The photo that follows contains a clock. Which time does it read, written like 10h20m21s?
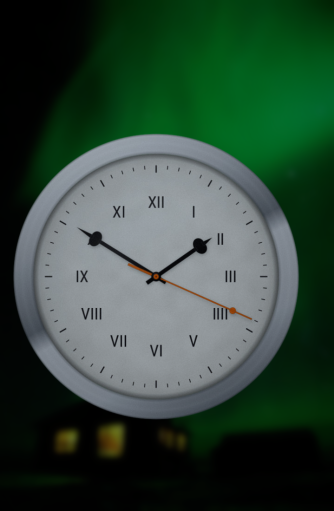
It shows 1h50m19s
